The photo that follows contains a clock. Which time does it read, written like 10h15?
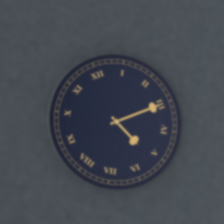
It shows 5h15
